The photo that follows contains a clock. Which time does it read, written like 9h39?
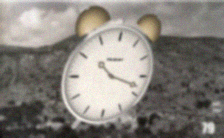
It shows 10h18
